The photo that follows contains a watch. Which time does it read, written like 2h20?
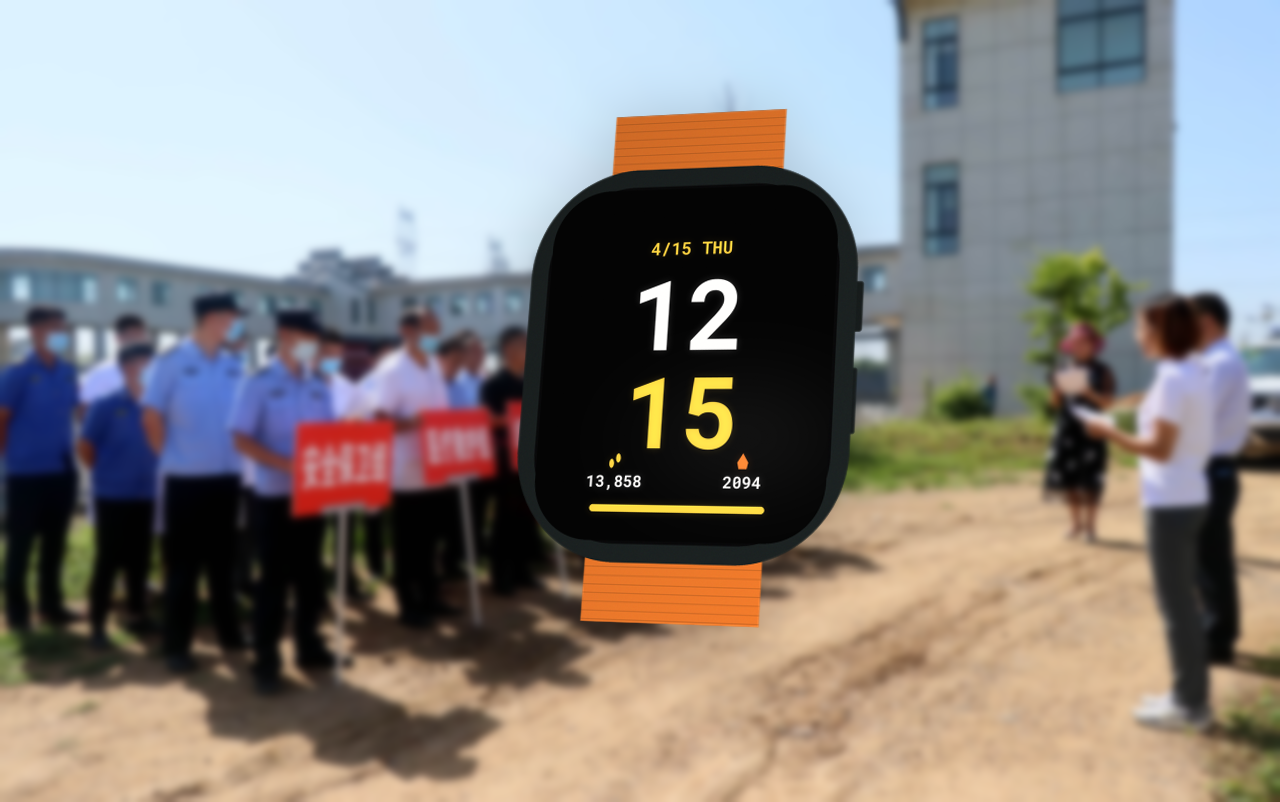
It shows 12h15
